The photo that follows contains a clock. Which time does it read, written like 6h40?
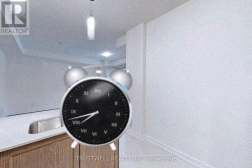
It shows 7h42
